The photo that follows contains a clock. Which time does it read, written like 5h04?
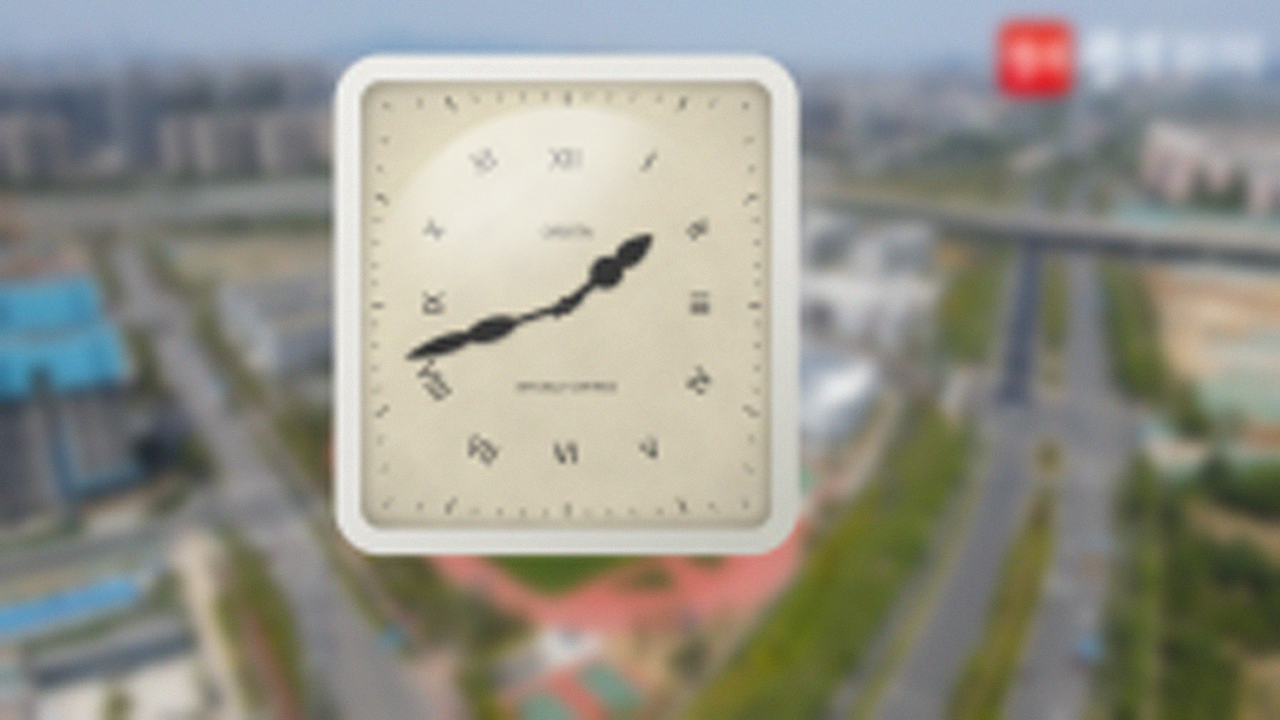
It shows 1h42
